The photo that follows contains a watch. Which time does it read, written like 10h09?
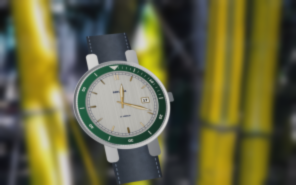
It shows 12h19
